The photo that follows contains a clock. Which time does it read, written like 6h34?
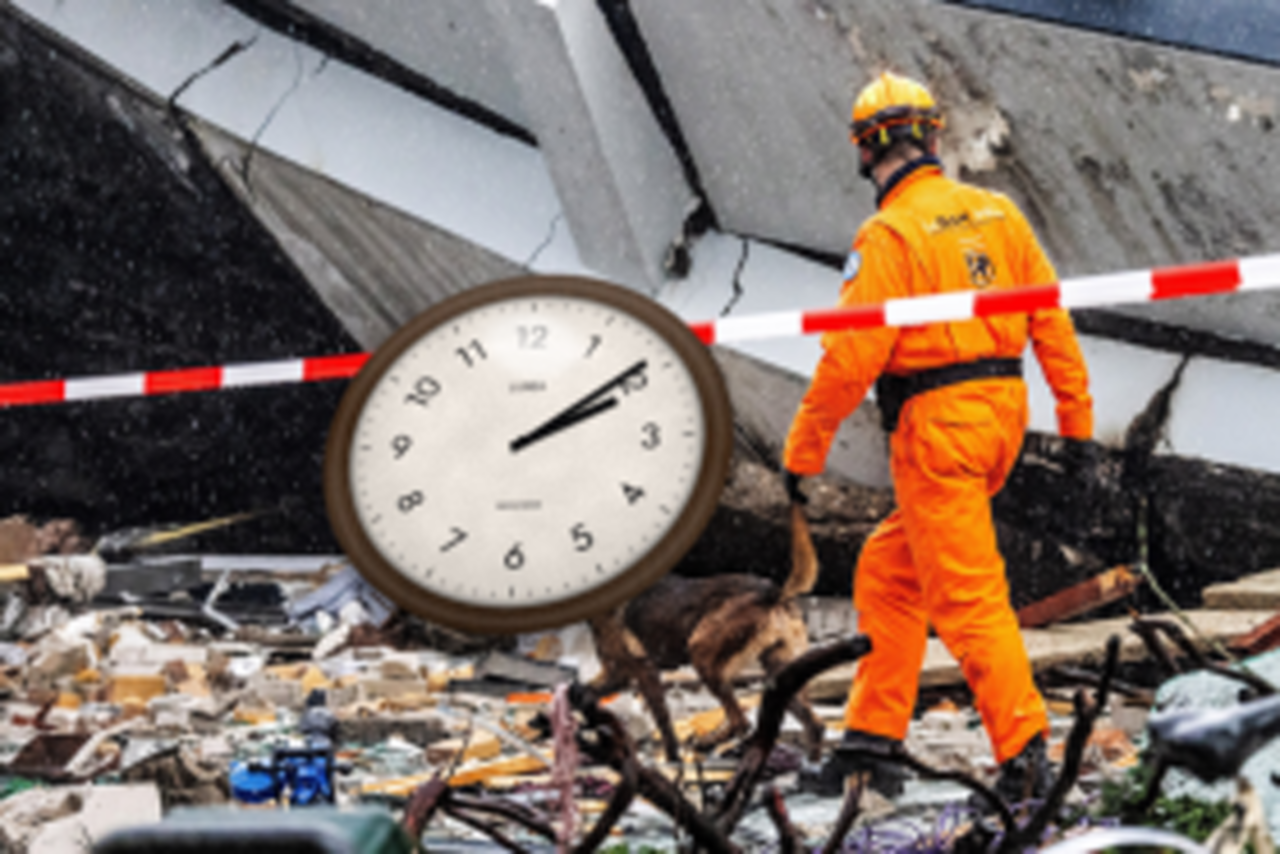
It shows 2h09
